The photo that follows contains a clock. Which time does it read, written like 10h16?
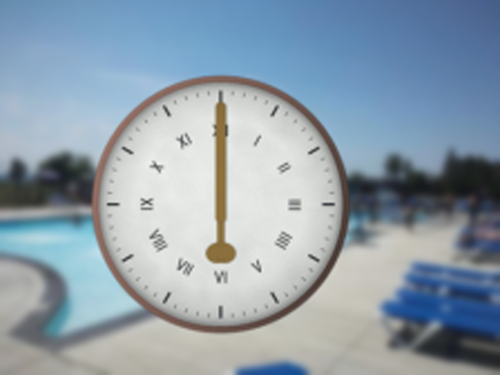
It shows 6h00
